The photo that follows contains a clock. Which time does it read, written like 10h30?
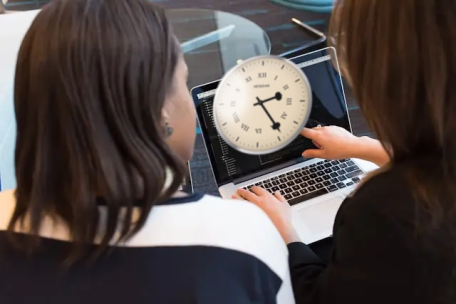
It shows 2h24
